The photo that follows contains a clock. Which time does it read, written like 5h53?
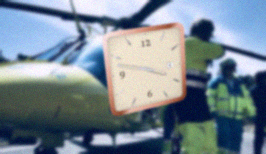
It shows 3h48
